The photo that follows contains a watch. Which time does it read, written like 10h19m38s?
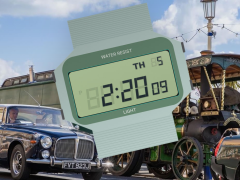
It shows 2h20m09s
